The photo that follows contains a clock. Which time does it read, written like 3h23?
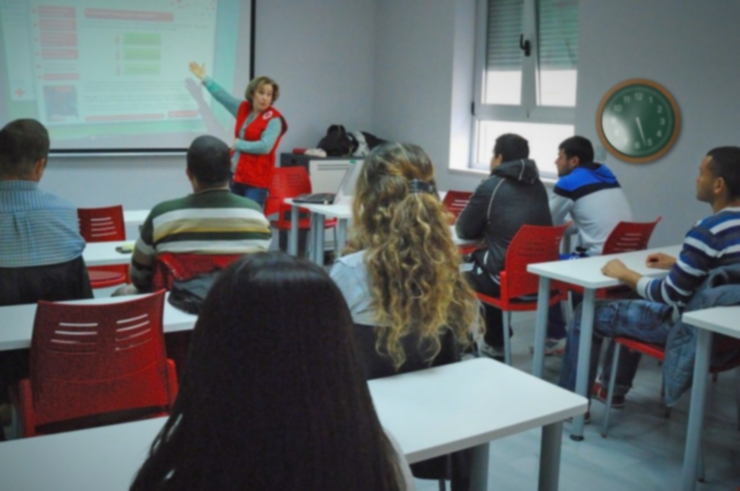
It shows 5h27
